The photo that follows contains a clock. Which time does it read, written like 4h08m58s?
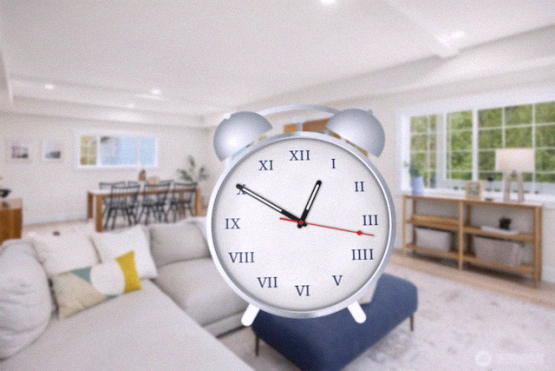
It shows 12h50m17s
